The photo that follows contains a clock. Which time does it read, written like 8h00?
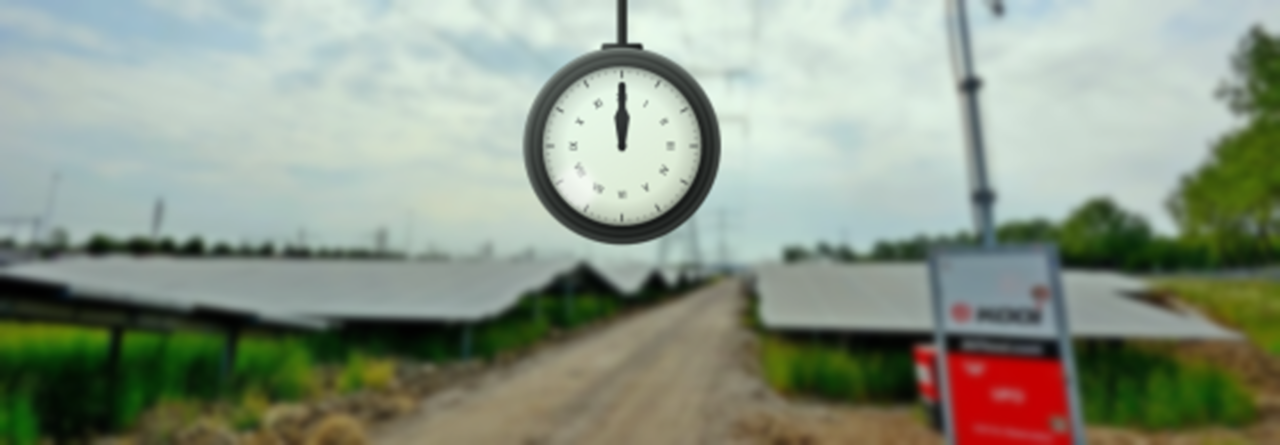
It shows 12h00
